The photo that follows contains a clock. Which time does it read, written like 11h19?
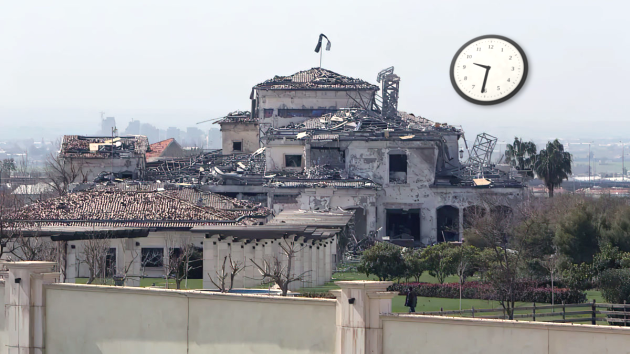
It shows 9h31
